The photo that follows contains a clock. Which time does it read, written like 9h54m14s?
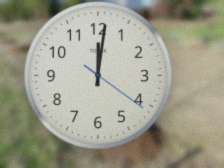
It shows 12h01m21s
